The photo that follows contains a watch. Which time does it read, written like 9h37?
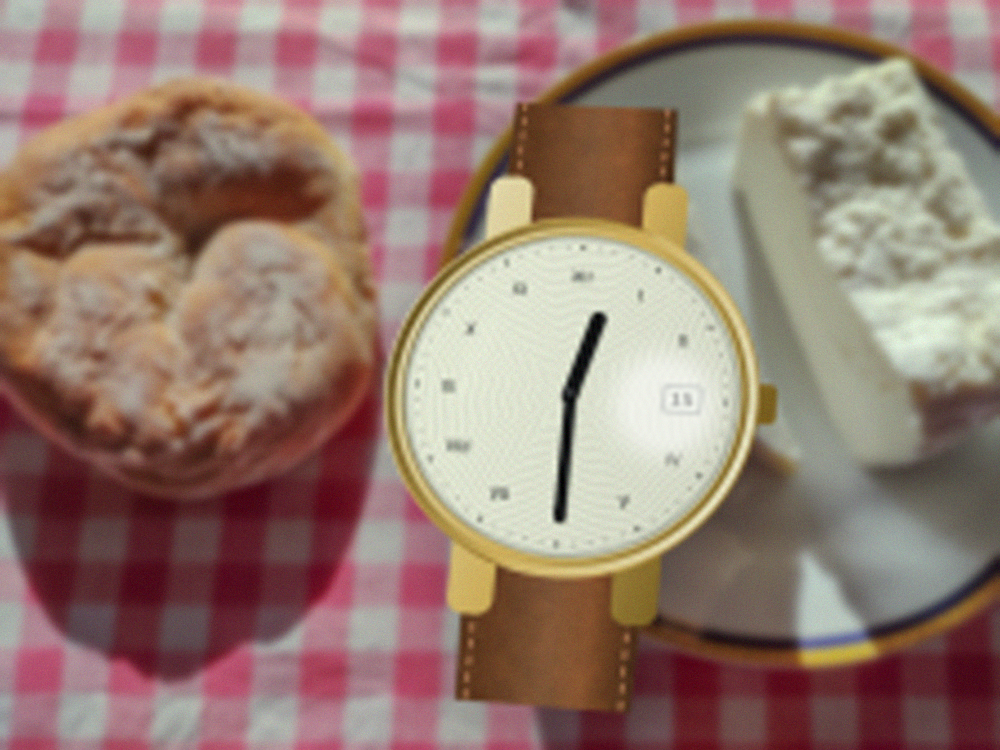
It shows 12h30
